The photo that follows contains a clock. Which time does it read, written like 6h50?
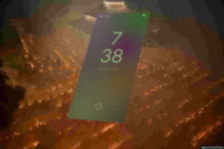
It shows 7h38
